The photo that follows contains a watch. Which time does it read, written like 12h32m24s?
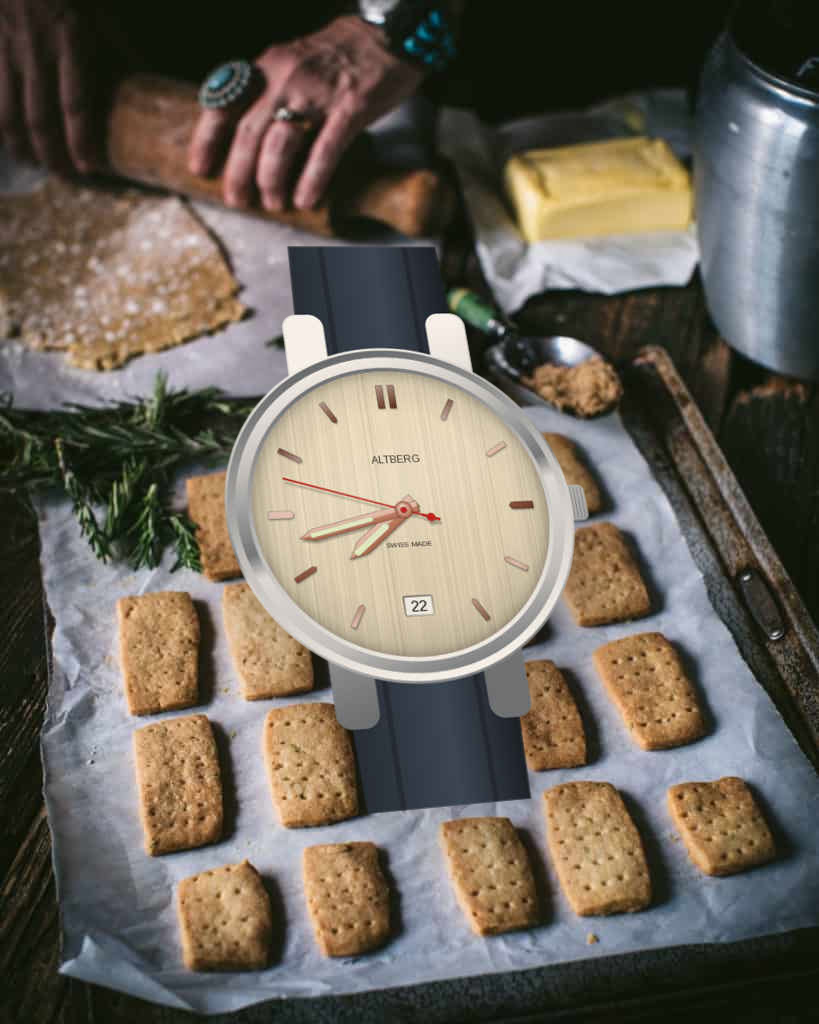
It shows 7h42m48s
